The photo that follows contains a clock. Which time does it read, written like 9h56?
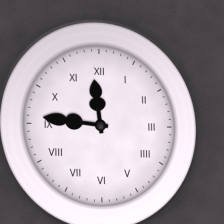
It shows 11h46
